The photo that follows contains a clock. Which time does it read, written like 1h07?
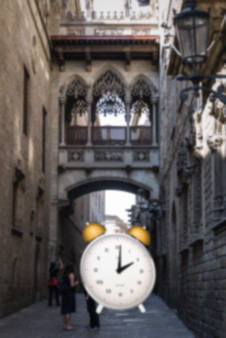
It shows 2h01
